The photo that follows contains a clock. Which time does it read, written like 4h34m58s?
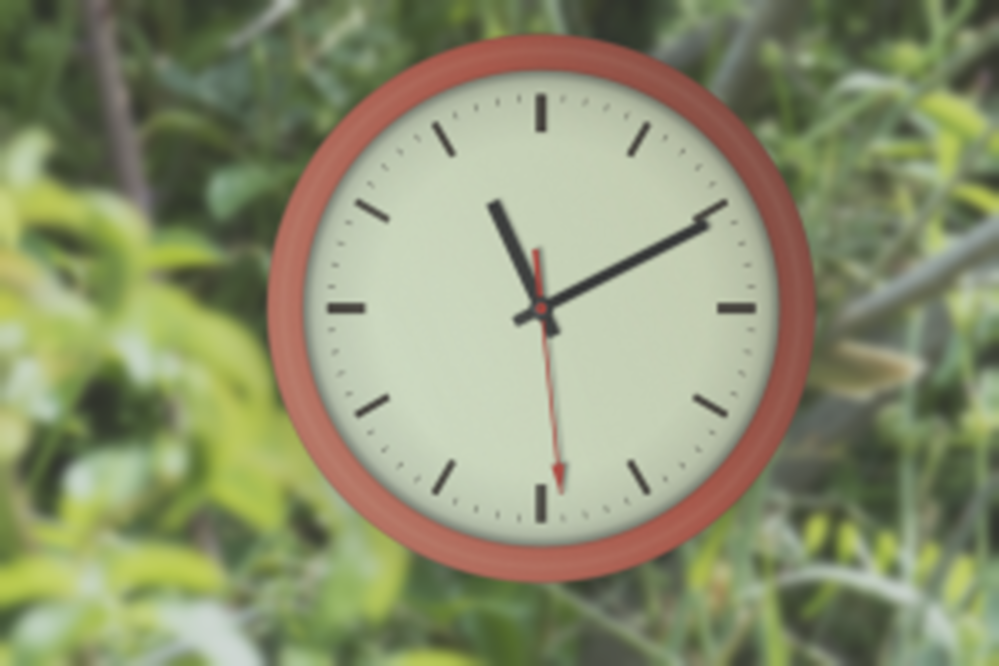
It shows 11h10m29s
